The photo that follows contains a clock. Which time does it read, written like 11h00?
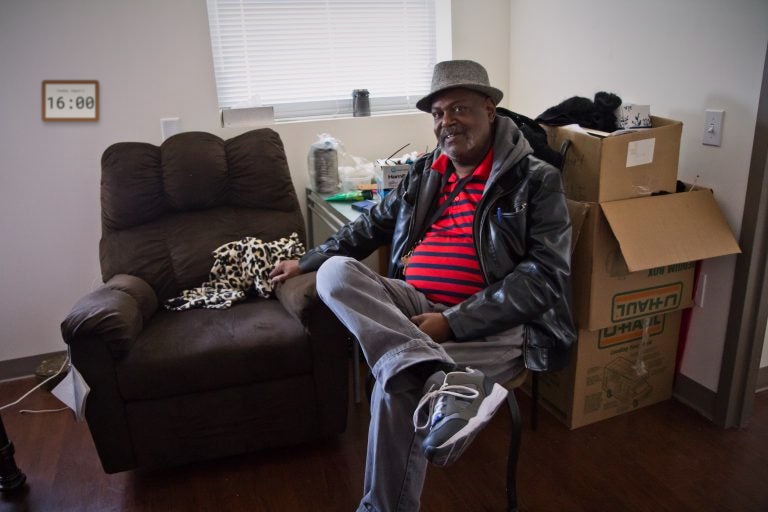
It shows 16h00
